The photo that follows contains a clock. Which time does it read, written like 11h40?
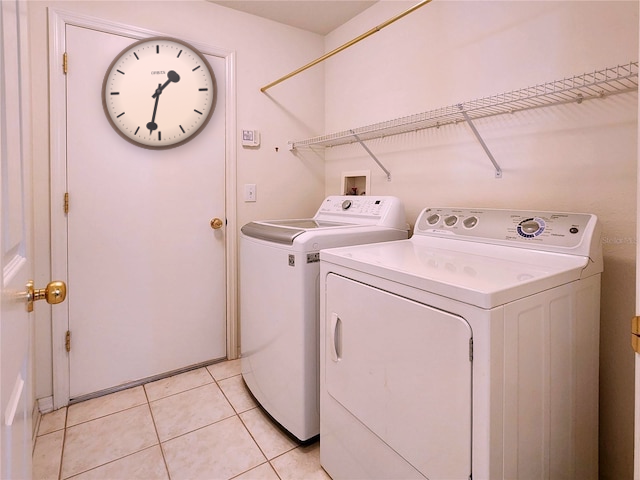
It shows 1h32
